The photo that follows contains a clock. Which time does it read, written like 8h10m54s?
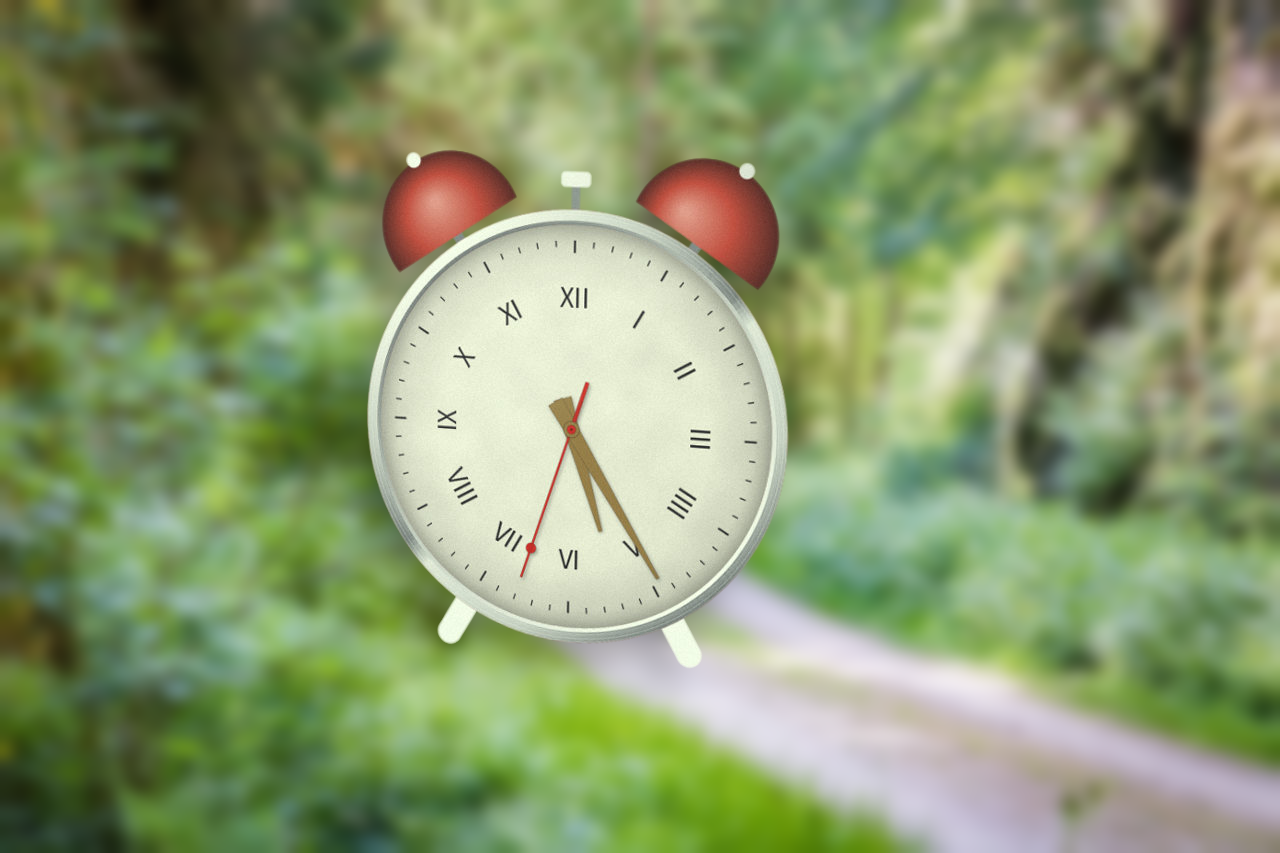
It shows 5h24m33s
